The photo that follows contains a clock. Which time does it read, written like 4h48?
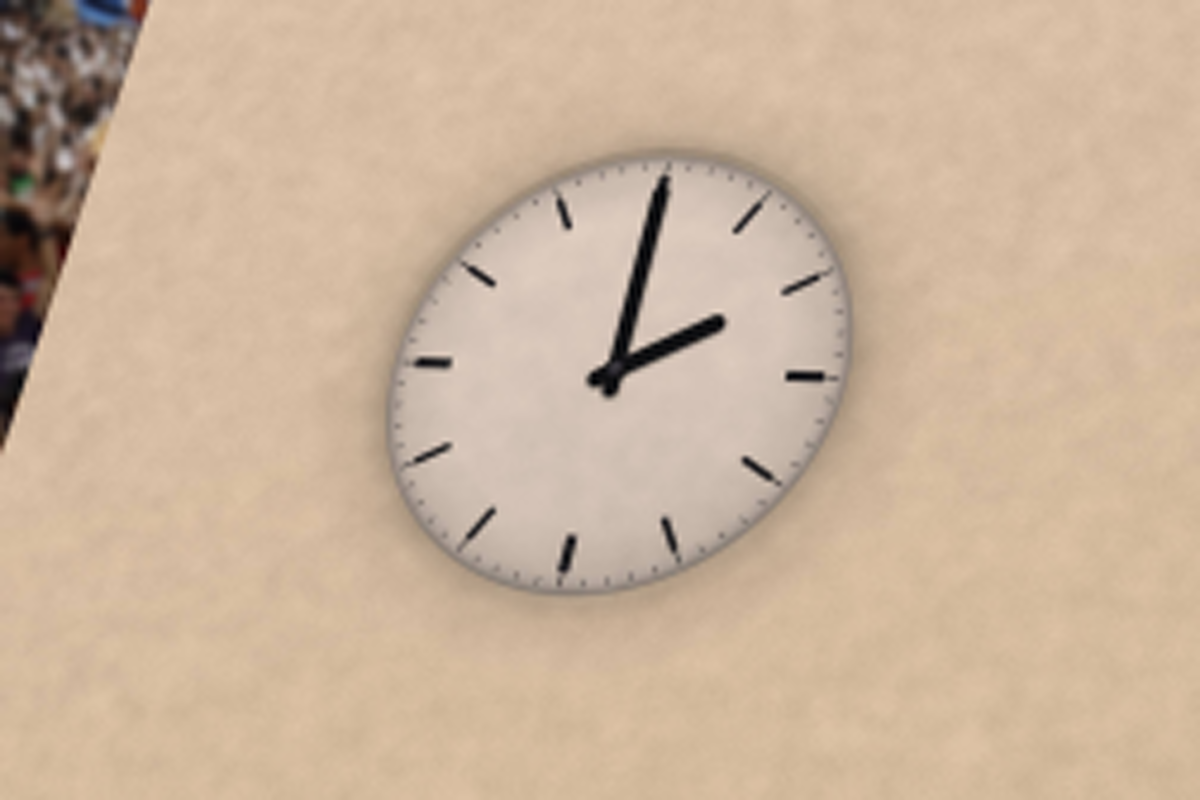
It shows 2h00
